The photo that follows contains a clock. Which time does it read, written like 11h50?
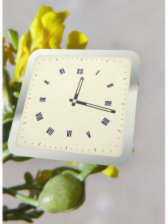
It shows 12h17
